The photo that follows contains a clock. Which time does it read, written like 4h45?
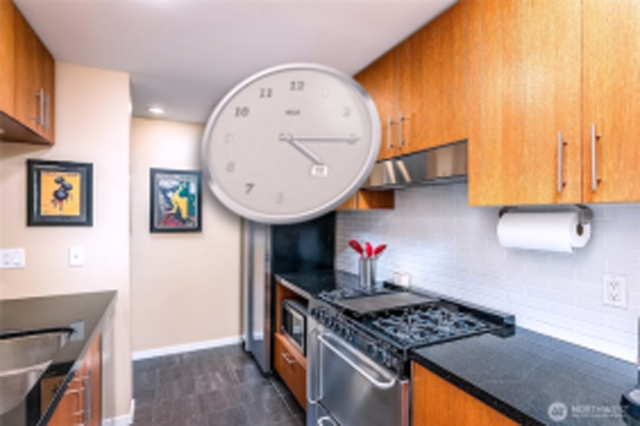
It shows 4h15
